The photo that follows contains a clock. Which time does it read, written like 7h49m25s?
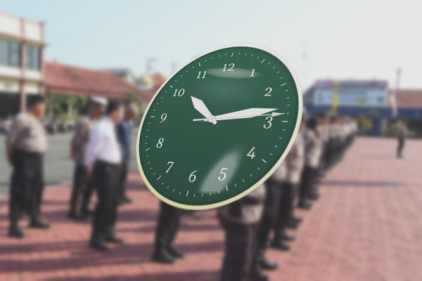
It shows 10h13m14s
